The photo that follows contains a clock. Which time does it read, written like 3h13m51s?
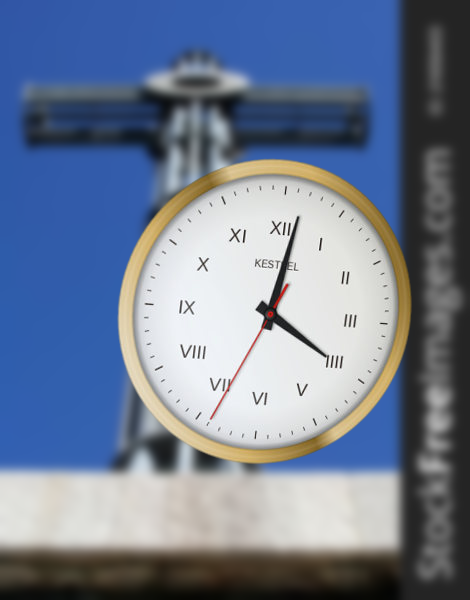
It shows 4h01m34s
